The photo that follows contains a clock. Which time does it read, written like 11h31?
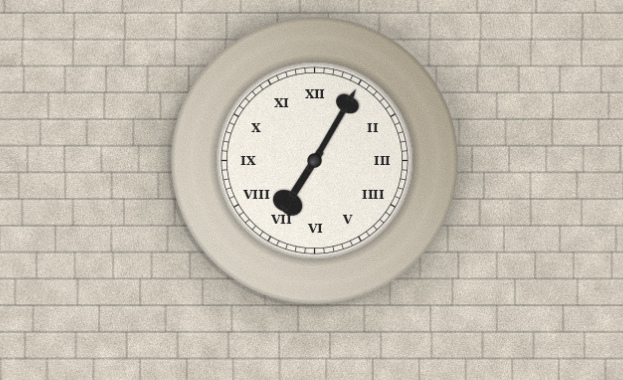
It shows 7h05
